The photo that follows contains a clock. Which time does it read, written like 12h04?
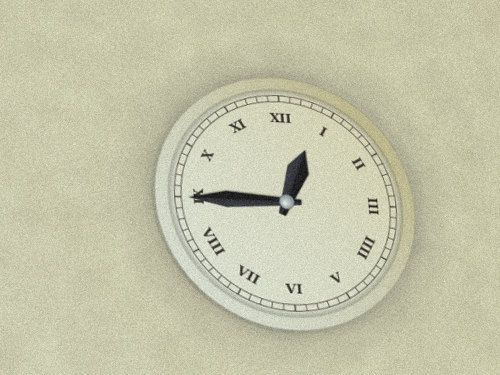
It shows 12h45
